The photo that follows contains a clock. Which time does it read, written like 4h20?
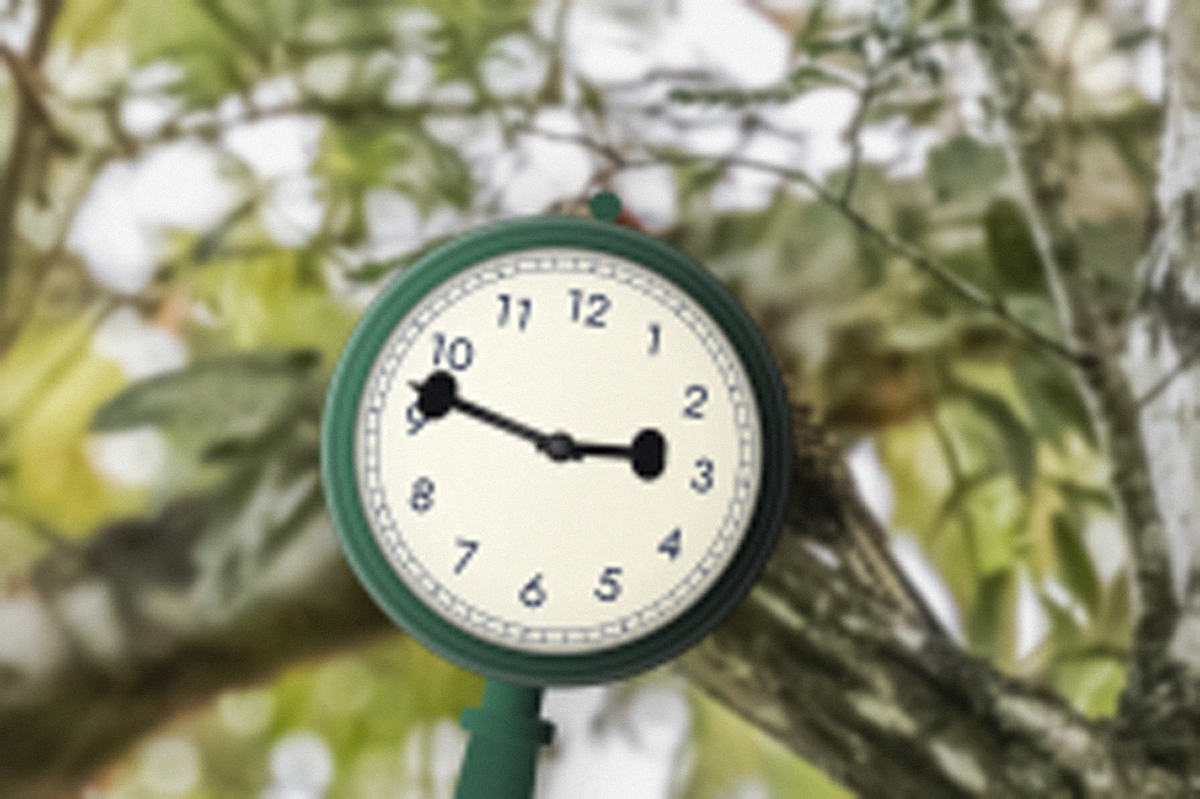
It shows 2h47
